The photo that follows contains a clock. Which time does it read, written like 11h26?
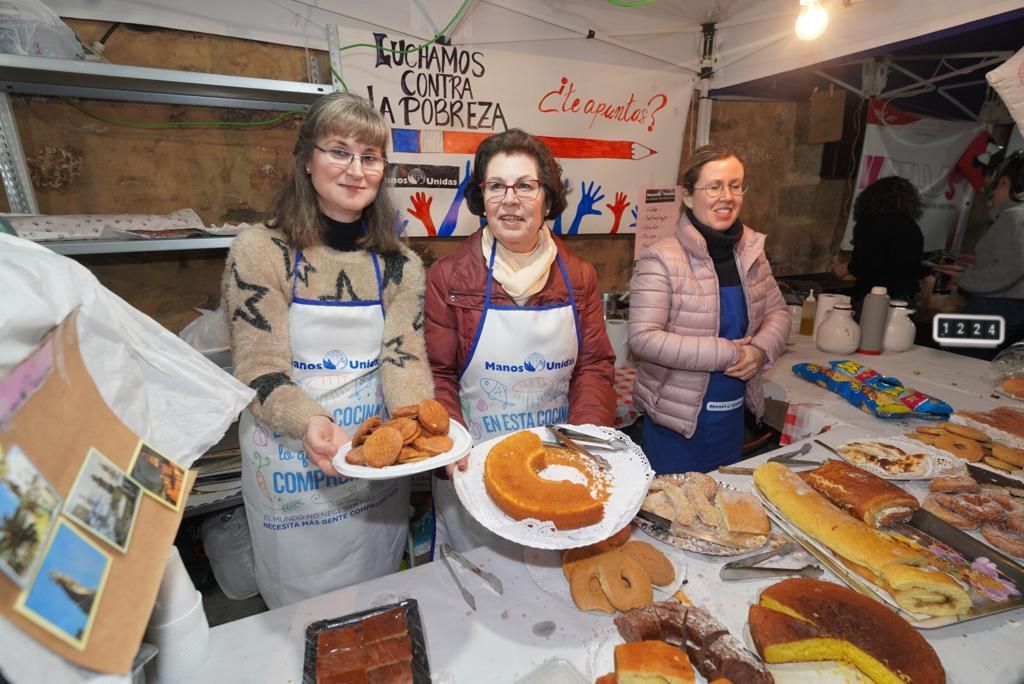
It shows 12h24
